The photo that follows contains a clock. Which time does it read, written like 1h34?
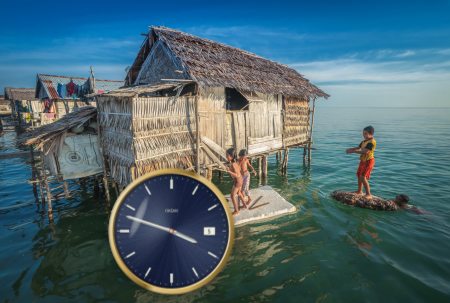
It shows 3h48
